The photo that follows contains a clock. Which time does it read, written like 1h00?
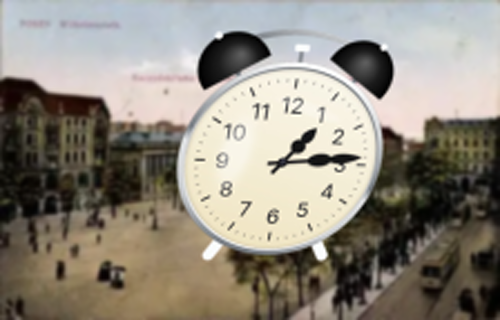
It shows 1h14
